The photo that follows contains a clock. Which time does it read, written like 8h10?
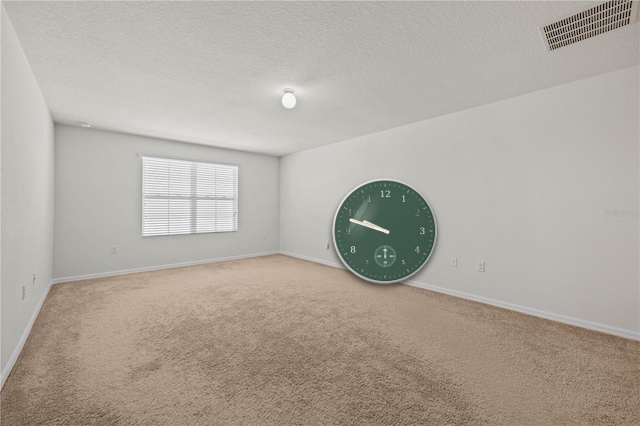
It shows 9h48
